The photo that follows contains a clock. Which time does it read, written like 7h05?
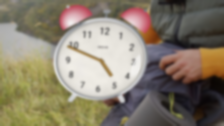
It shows 4h49
